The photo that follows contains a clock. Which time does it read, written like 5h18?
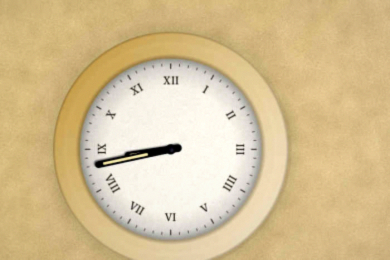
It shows 8h43
